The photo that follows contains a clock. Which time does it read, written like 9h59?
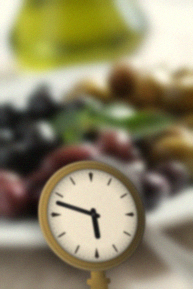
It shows 5h48
